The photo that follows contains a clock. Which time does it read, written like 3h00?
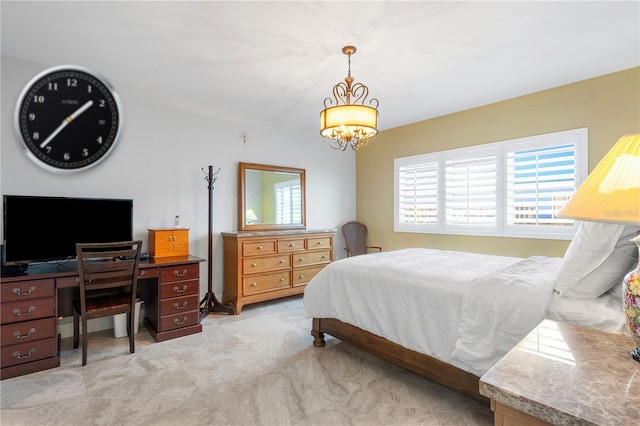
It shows 1h37
